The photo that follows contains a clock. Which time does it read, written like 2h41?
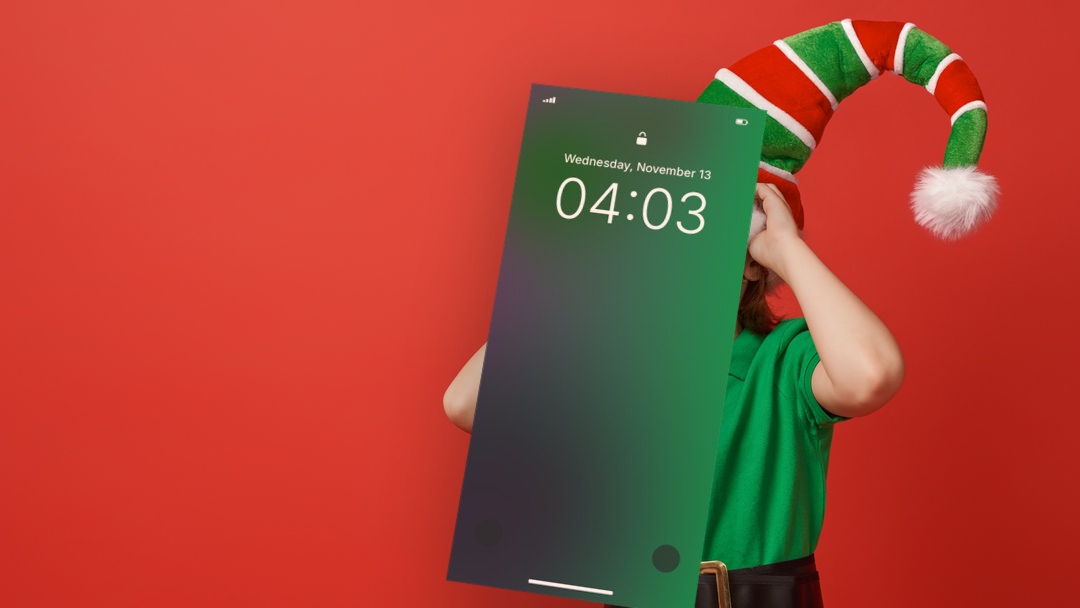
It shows 4h03
